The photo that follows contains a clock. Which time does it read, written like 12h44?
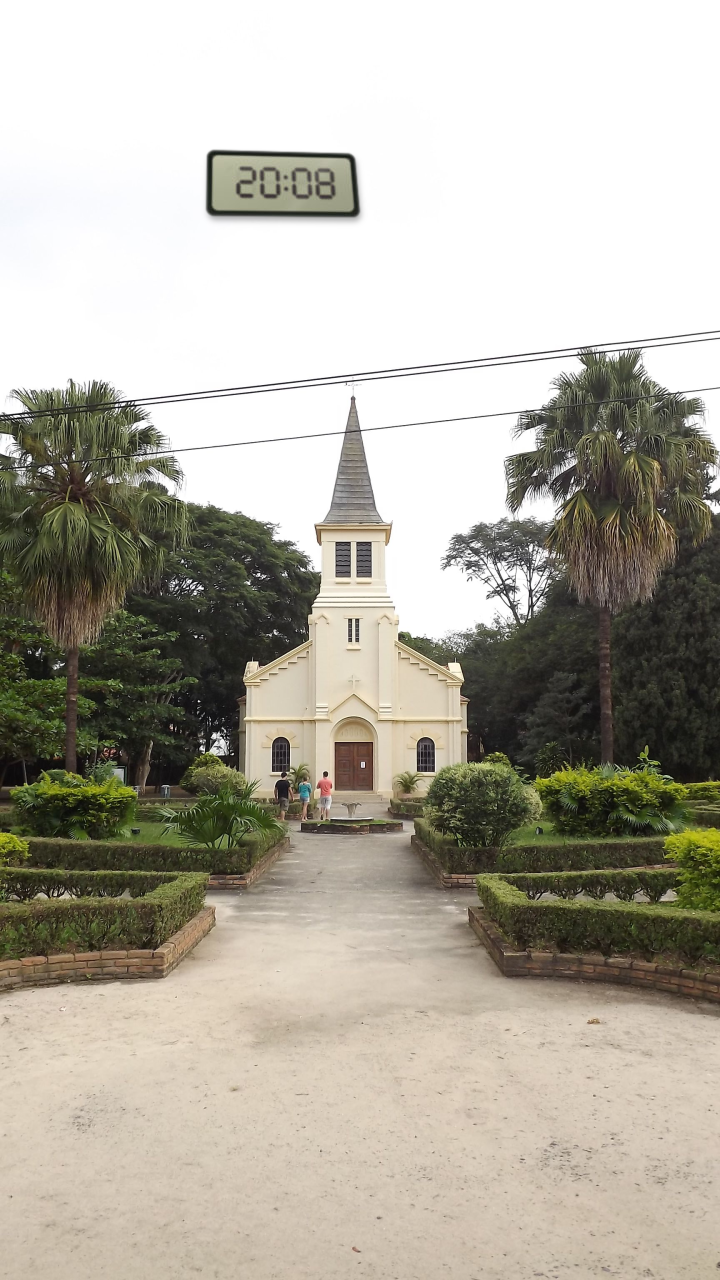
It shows 20h08
